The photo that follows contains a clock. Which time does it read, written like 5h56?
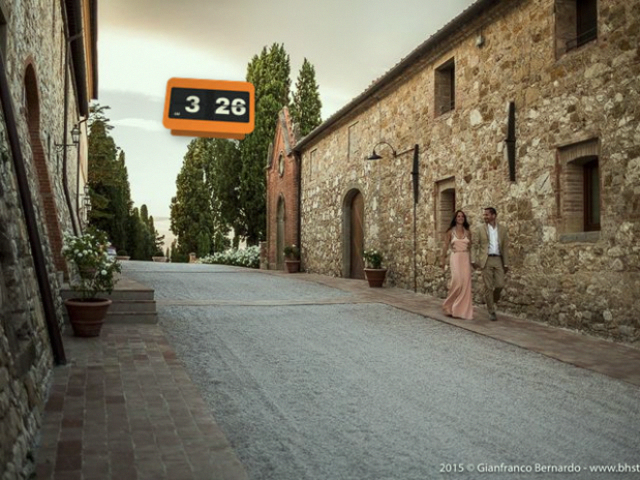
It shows 3h26
